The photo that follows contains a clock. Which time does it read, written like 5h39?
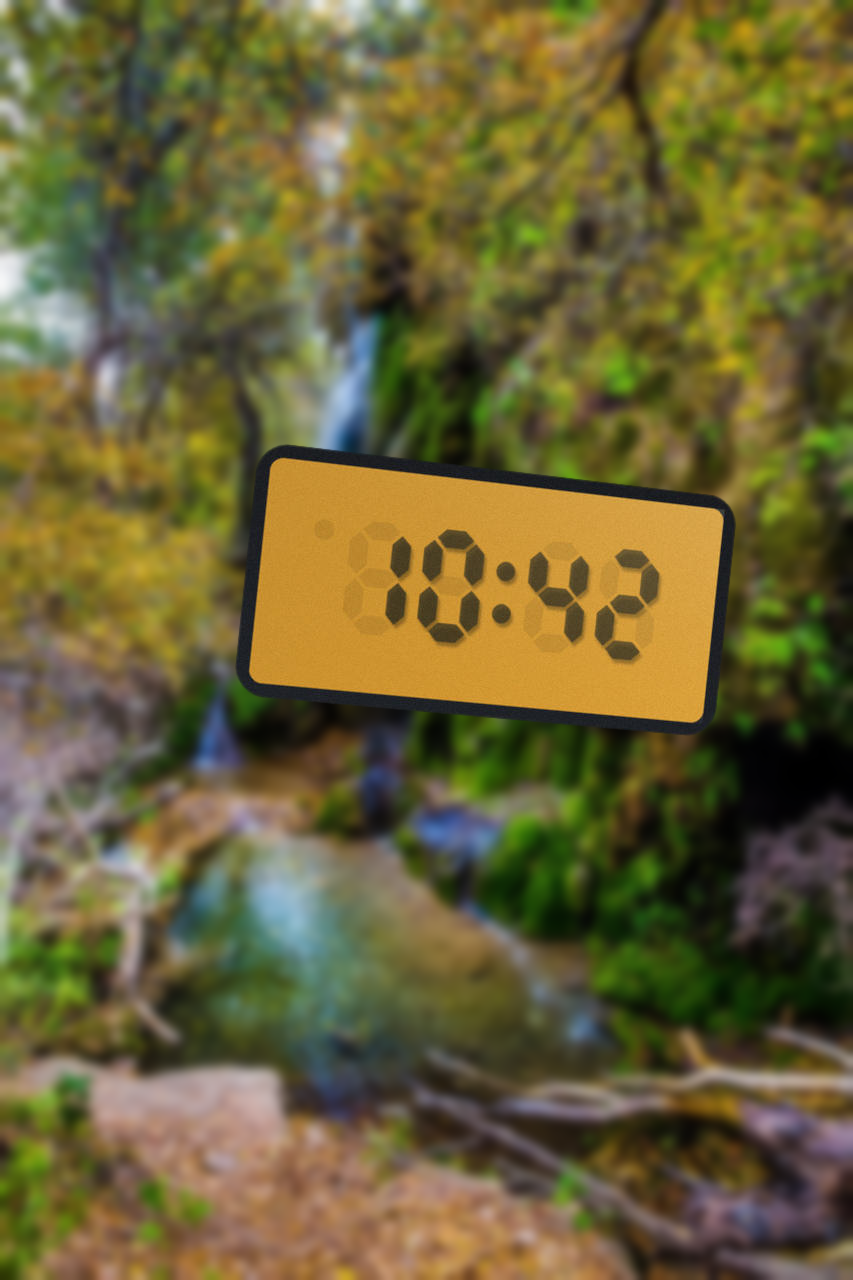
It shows 10h42
